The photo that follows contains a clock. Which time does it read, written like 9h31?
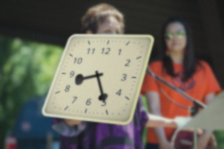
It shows 8h25
